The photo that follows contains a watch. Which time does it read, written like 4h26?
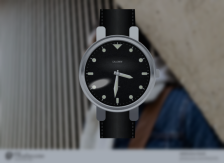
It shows 3h31
